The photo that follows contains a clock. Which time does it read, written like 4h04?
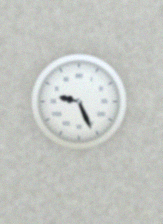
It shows 9h26
